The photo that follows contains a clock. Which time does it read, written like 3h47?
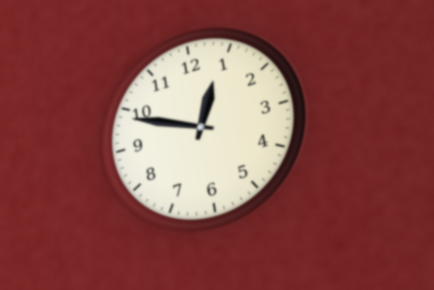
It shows 12h49
